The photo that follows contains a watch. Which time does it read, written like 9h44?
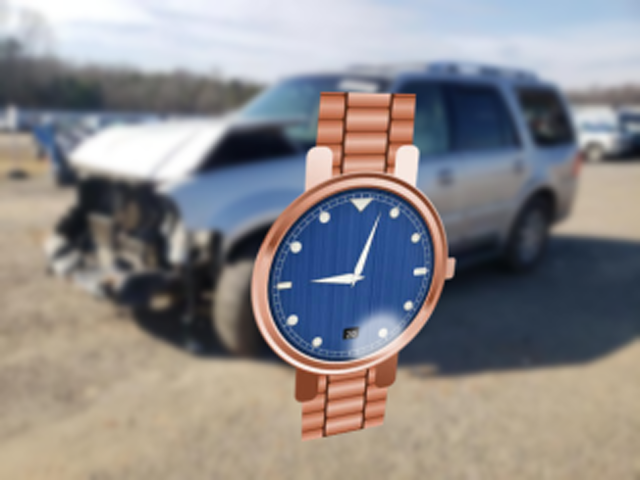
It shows 9h03
